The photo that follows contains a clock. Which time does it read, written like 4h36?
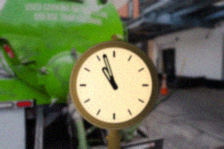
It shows 10h57
